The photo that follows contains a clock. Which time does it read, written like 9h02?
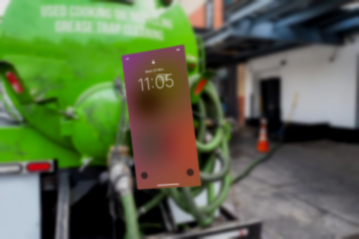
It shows 11h05
